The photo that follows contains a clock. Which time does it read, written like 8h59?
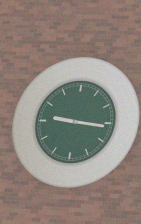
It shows 9h16
